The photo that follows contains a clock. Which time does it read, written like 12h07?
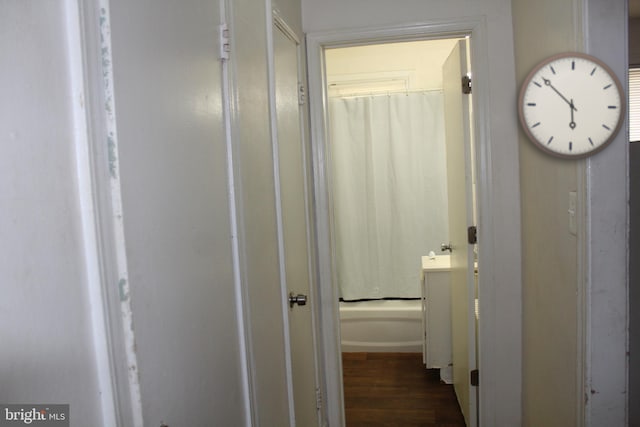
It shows 5h52
